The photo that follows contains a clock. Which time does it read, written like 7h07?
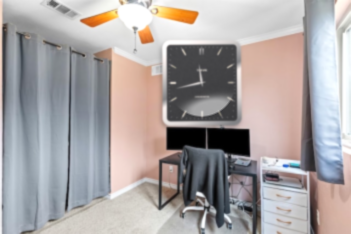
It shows 11h43
